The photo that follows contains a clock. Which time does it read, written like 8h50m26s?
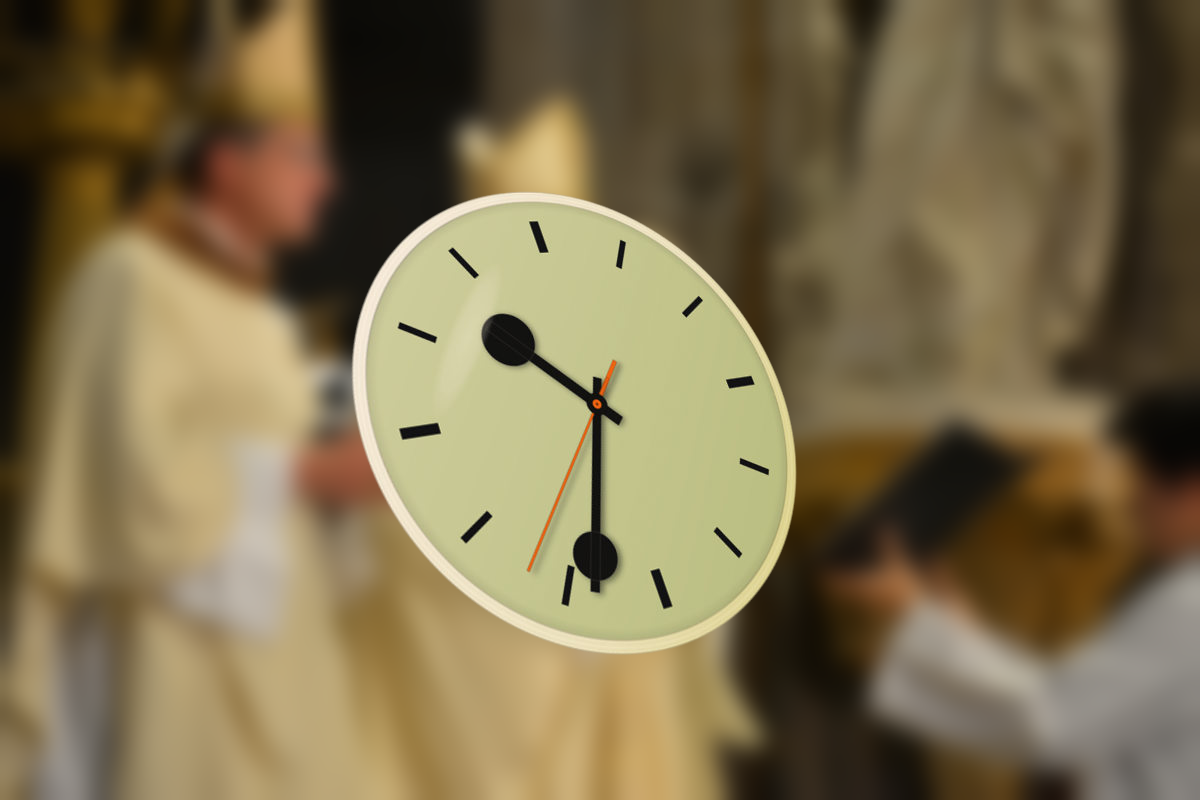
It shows 10h33m37s
